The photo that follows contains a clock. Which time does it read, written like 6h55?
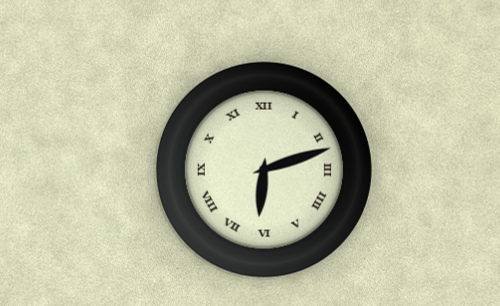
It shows 6h12
